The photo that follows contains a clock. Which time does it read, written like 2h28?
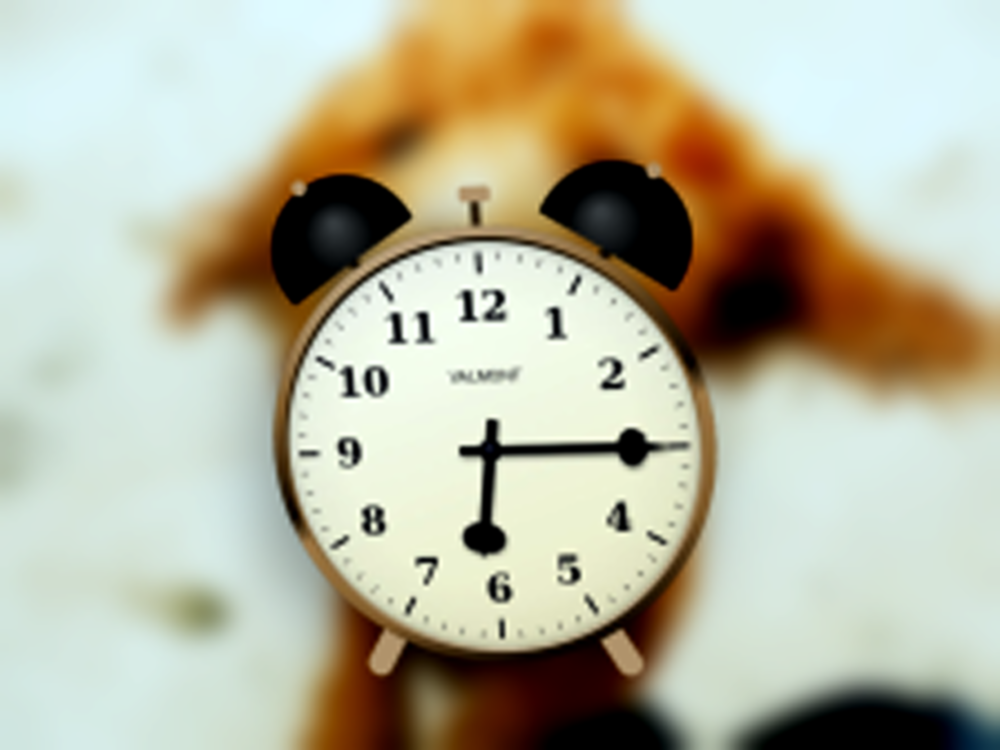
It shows 6h15
